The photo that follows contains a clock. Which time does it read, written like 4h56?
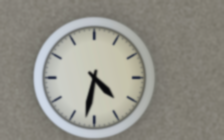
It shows 4h32
